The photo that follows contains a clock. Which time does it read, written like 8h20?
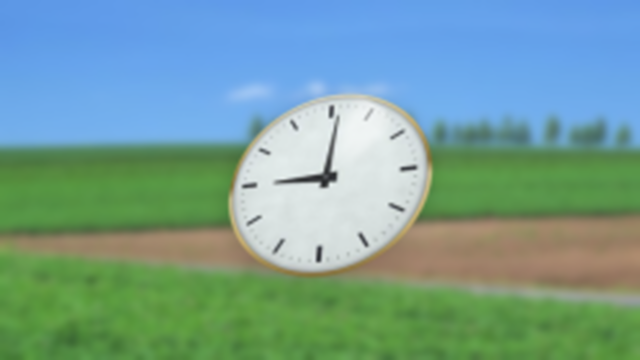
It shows 9h01
